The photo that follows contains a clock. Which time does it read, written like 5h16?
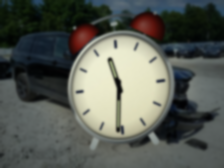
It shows 11h31
